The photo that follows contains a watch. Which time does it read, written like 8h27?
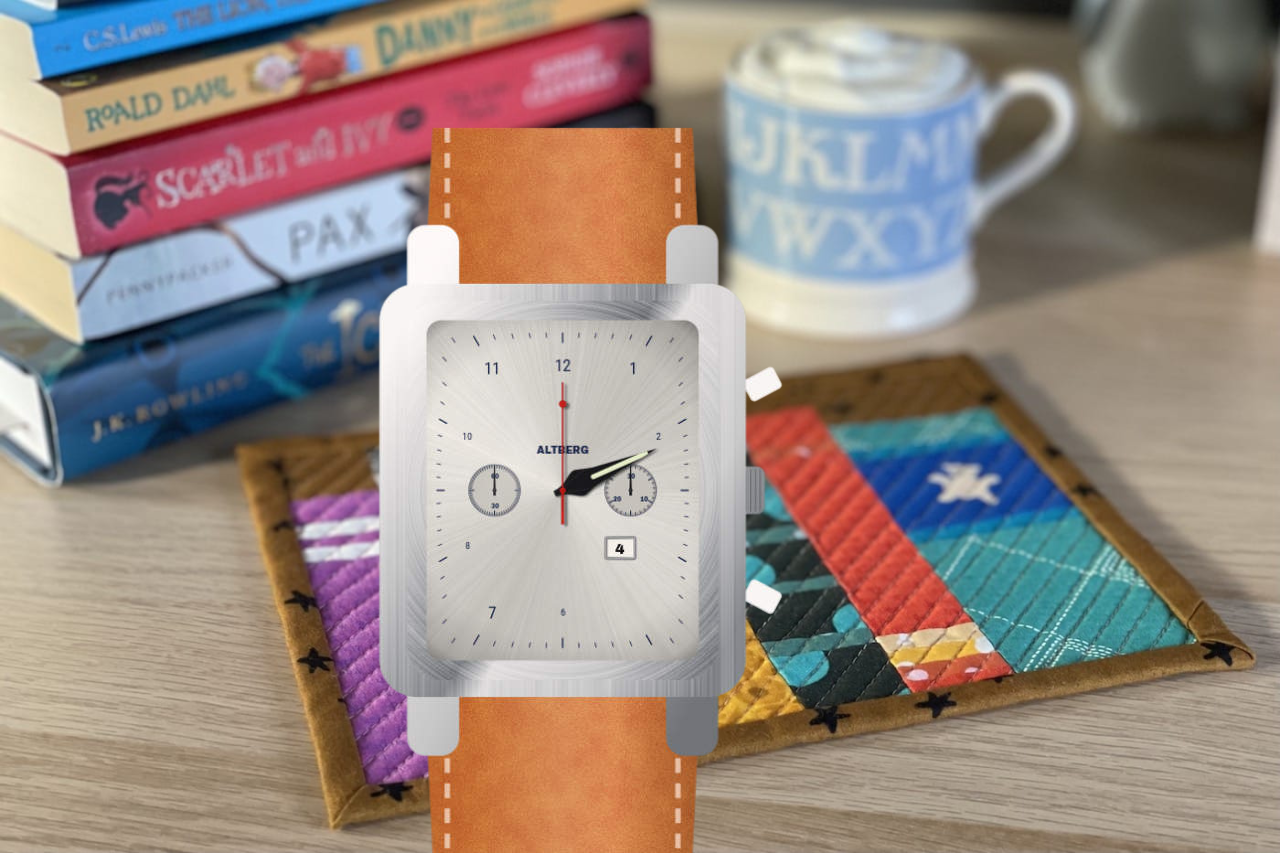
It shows 2h11
